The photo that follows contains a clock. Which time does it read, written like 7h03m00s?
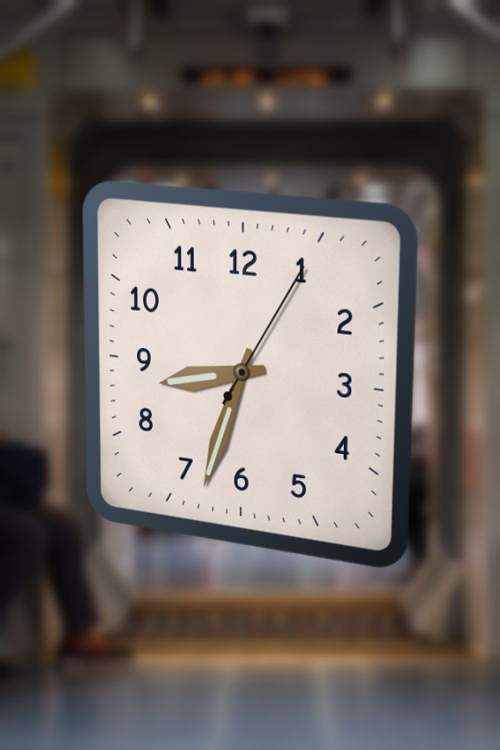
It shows 8h33m05s
